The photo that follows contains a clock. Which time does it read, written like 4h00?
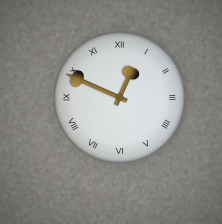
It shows 12h49
